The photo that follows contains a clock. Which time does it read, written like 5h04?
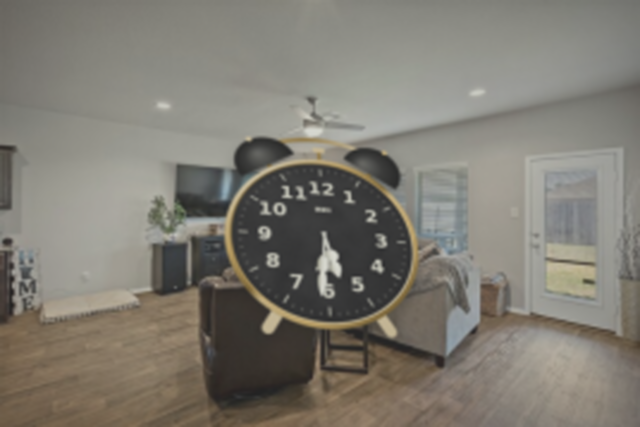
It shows 5h31
